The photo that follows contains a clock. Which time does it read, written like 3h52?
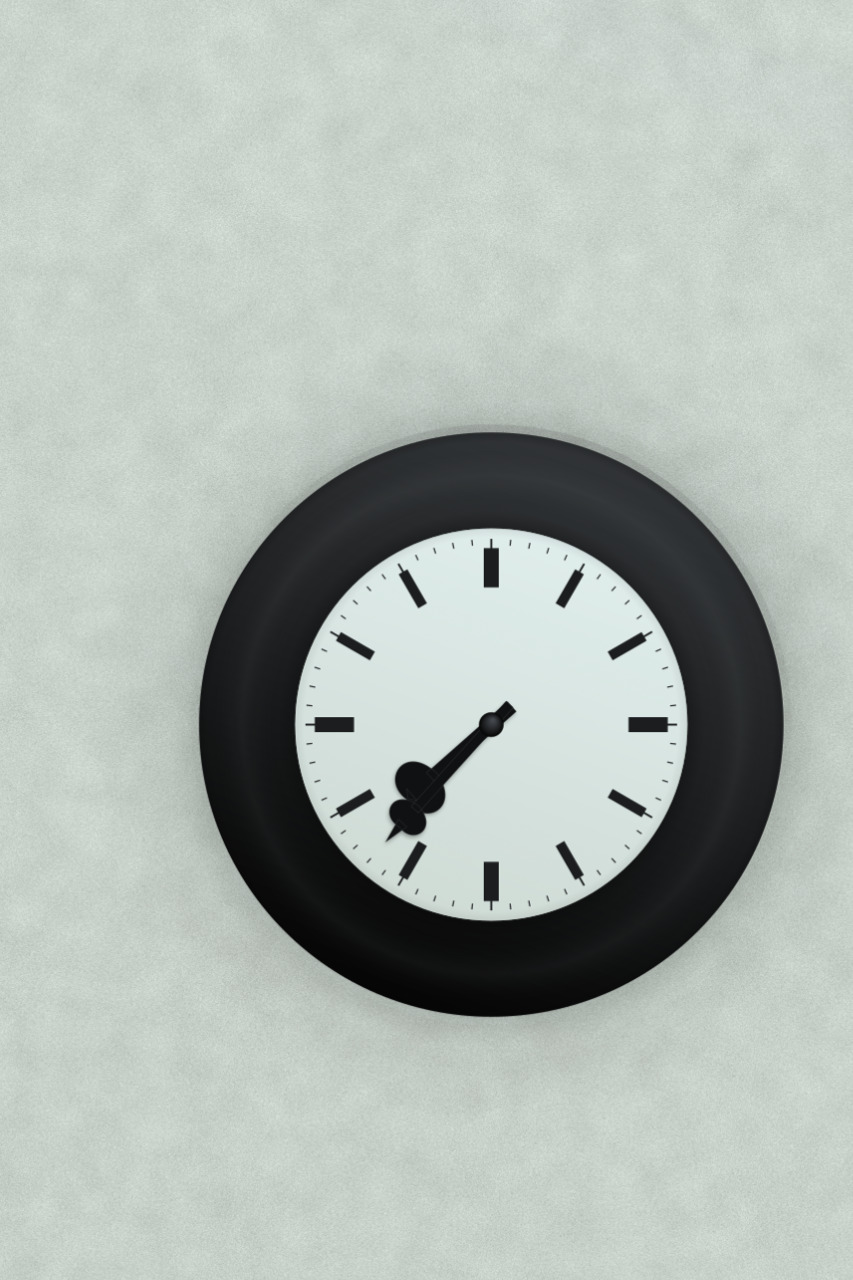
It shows 7h37
